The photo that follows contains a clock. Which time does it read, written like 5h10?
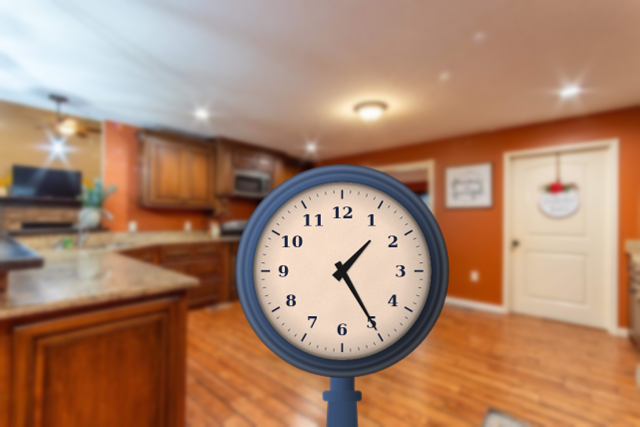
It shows 1h25
